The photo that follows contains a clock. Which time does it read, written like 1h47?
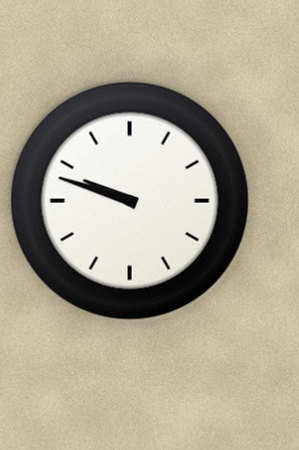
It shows 9h48
